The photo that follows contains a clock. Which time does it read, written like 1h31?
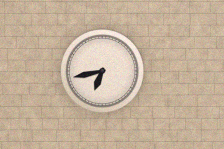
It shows 6h43
